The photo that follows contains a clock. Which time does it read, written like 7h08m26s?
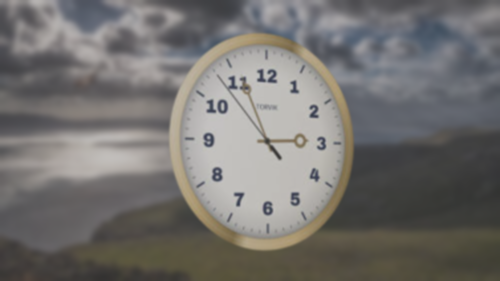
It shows 2h55m53s
